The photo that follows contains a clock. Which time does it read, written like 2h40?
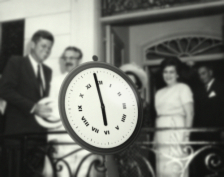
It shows 5h59
